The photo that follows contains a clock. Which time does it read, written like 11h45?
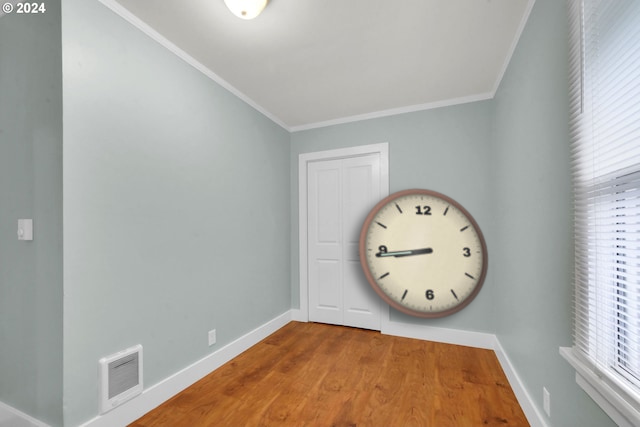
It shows 8h44
